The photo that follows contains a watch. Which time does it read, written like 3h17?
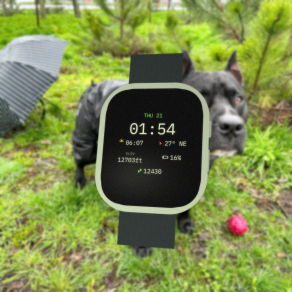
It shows 1h54
